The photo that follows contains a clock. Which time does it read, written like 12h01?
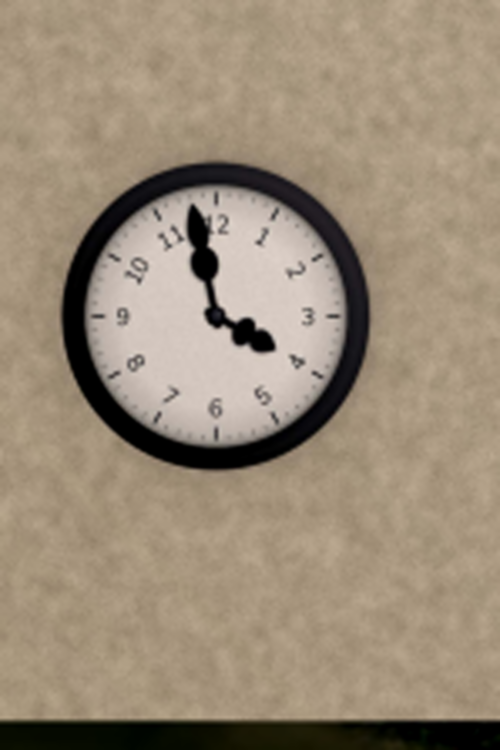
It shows 3h58
